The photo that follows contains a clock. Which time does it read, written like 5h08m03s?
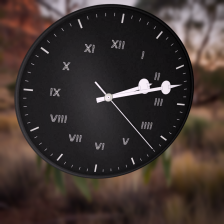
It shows 2h12m22s
